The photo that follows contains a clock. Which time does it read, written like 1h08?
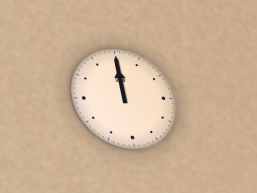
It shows 12h00
